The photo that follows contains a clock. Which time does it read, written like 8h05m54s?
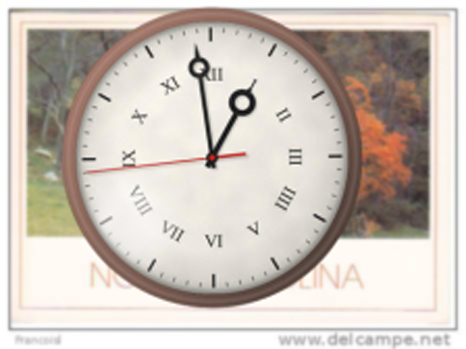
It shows 12h58m44s
